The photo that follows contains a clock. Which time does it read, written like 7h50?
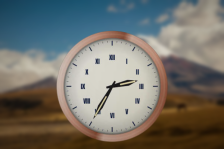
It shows 2h35
